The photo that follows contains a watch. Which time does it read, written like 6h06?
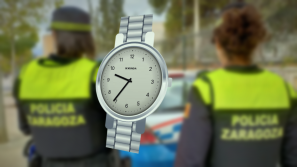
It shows 9h36
